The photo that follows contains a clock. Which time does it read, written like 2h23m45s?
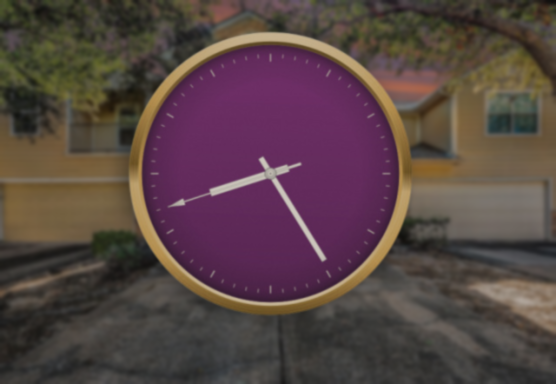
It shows 8h24m42s
